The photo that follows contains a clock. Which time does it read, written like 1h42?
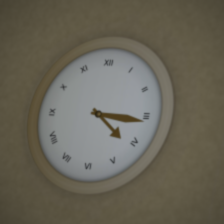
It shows 4h16
